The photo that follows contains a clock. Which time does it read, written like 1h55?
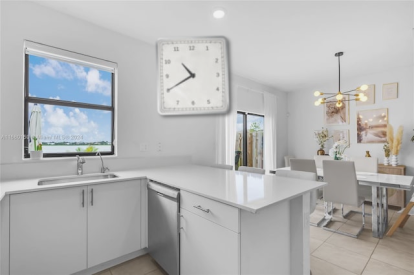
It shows 10h40
